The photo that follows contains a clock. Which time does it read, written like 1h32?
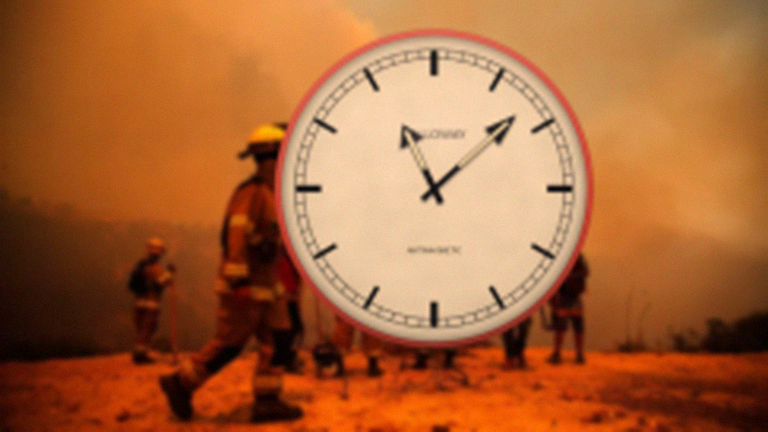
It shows 11h08
